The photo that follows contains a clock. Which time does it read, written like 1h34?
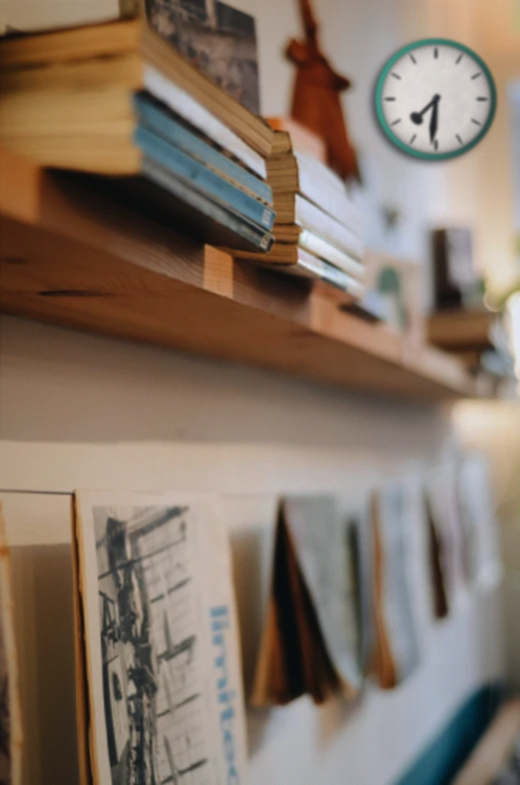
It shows 7h31
